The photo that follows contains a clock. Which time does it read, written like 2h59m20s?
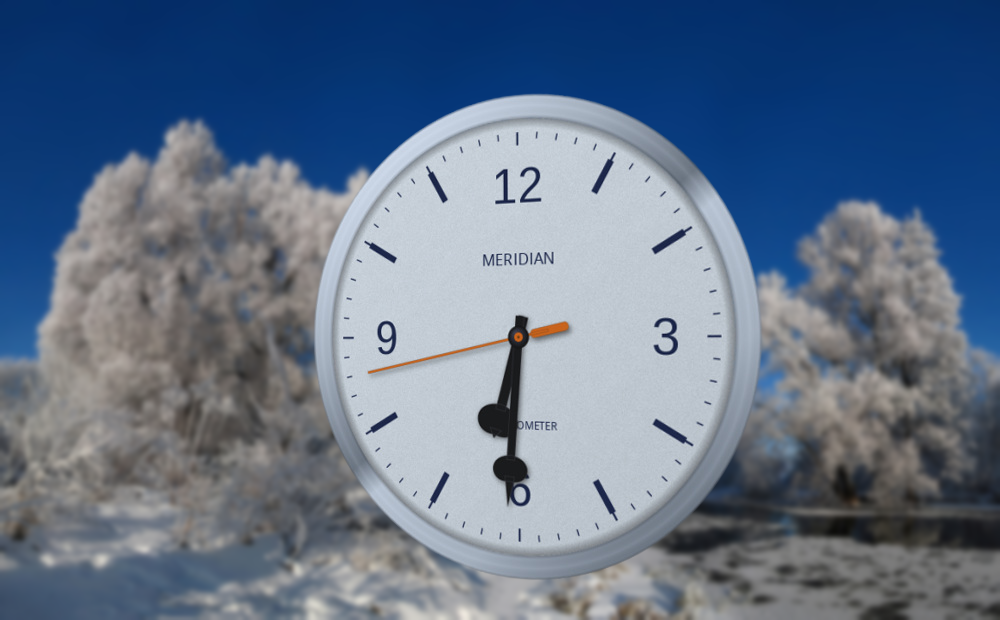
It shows 6h30m43s
